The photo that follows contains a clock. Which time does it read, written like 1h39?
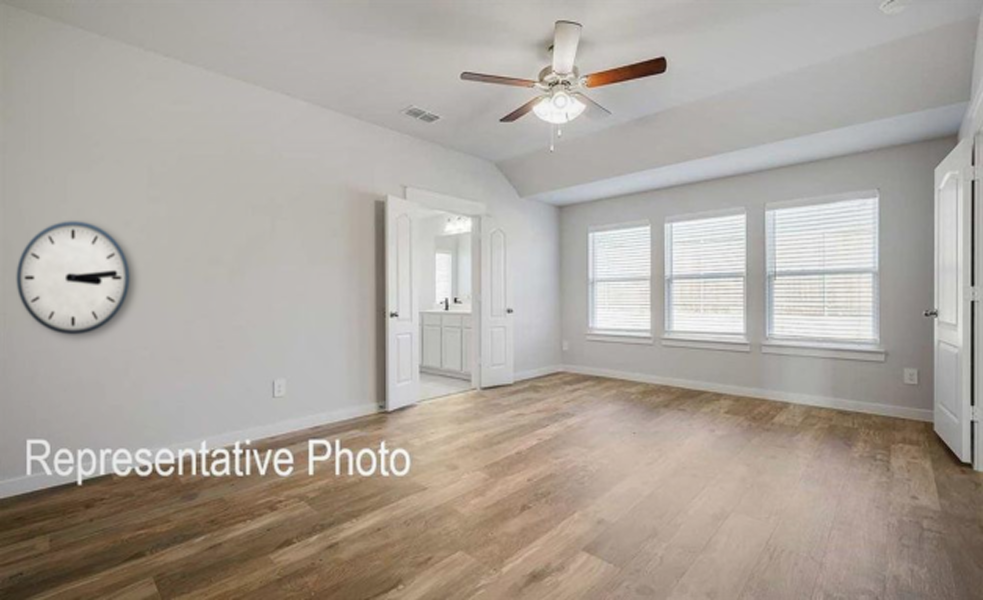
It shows 3h14
